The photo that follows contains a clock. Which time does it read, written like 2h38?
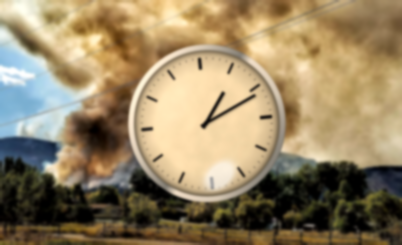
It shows 1h11
